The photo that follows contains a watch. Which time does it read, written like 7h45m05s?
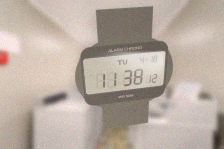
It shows 11h38m12s
